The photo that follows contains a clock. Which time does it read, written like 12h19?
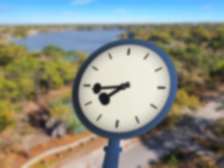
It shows 7h44
